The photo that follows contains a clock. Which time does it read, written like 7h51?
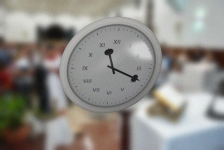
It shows 11h19
